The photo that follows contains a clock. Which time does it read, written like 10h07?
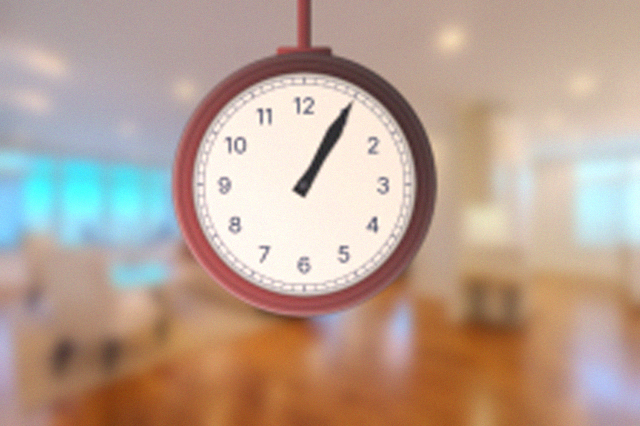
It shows 1h05
